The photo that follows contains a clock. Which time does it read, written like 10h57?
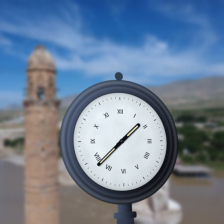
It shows 1h38
